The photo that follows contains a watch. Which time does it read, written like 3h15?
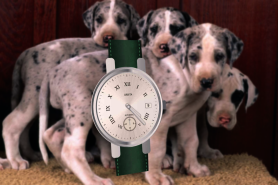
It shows 4h23
